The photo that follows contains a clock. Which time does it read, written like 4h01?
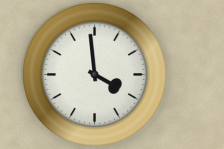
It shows 3h59
